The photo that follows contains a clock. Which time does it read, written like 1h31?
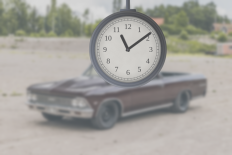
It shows 11h09
